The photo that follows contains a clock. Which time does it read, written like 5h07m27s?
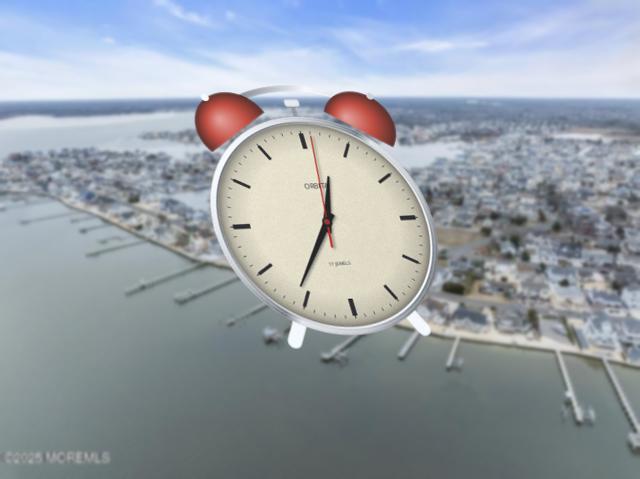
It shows 12h36m01s
